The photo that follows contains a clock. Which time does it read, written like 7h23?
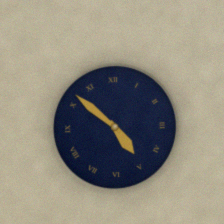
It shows 4h52
